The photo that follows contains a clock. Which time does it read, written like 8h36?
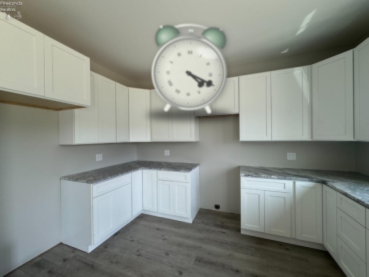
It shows 4h19
